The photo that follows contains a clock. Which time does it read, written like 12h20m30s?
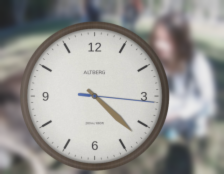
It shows 4h22m16s
